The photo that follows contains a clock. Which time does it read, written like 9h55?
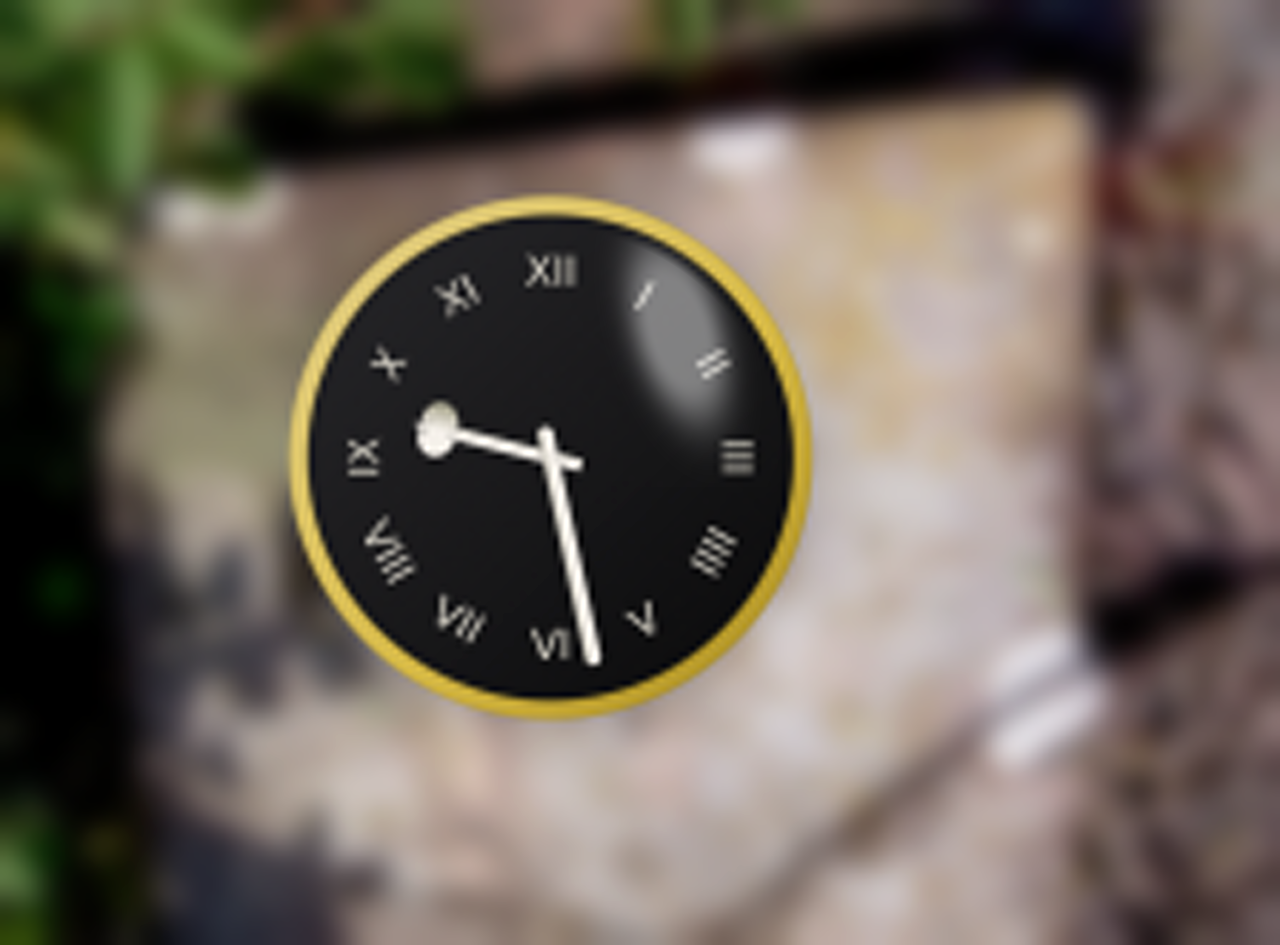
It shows 9h28
